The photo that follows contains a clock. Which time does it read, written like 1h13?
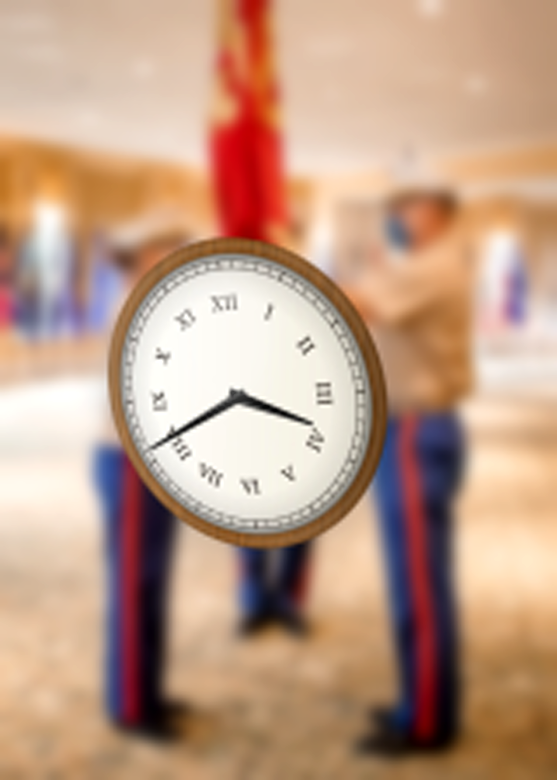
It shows 3h41
